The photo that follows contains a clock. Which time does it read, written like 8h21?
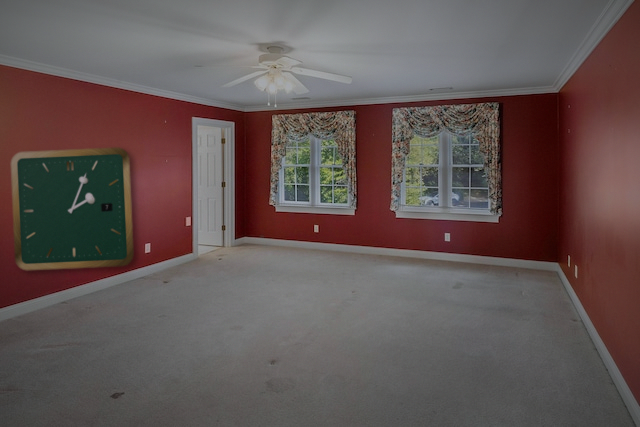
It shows 2h04
